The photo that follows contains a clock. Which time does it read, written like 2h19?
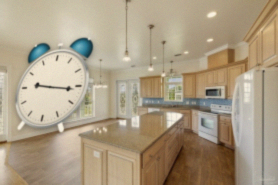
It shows 9h16
